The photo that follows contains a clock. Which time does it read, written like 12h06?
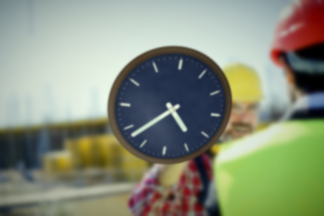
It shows 4h38
